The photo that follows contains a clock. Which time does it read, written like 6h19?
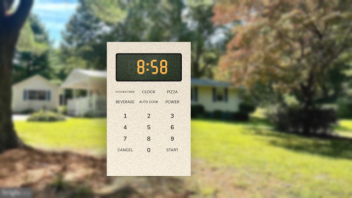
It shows 8h58
